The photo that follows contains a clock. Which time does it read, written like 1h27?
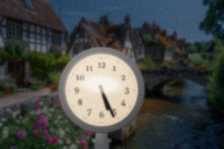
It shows 5h26
